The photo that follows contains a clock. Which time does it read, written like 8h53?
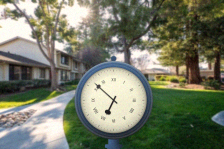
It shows 6h52
